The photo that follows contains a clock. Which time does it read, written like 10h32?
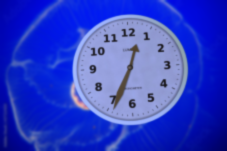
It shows 12h34
